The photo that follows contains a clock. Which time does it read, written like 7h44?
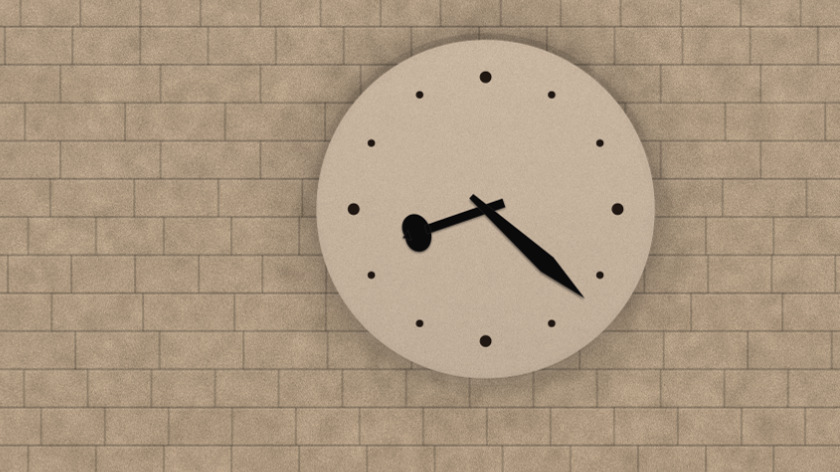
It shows 8h22
